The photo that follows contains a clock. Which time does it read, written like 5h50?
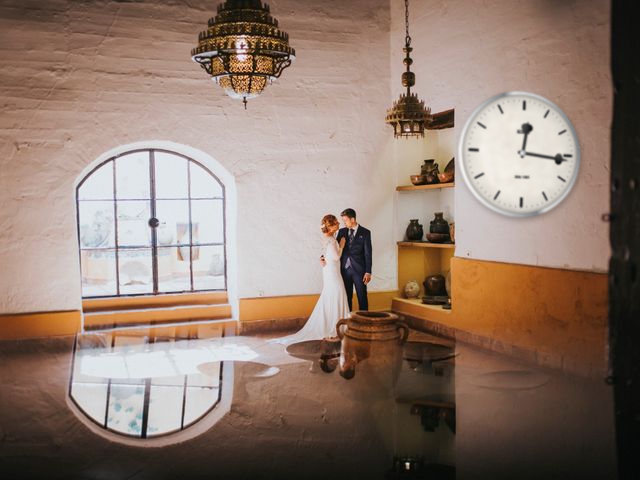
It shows 12h16
